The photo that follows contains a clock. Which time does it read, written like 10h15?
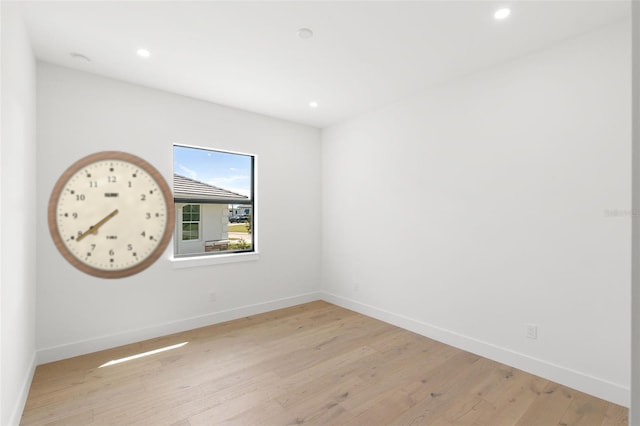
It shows 7h39
